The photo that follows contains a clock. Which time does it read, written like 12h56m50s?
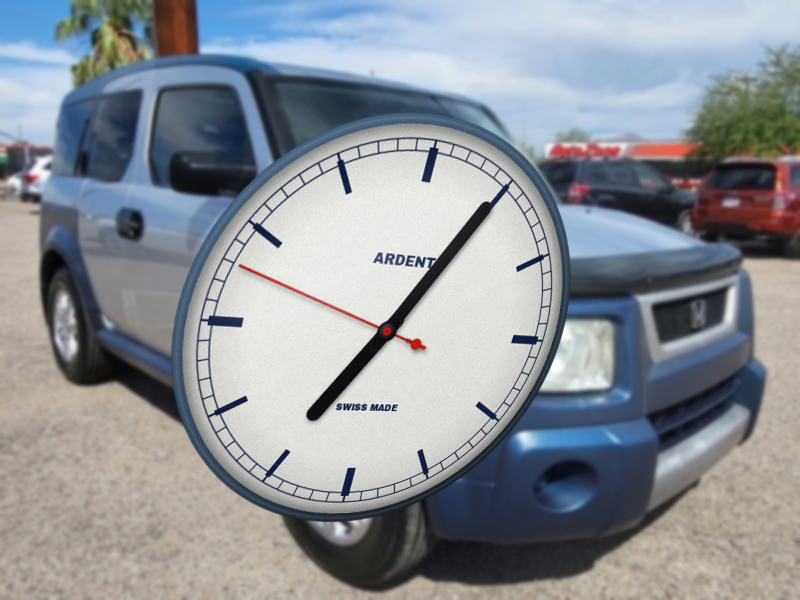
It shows 7h04m48s
